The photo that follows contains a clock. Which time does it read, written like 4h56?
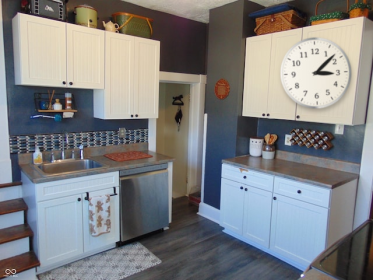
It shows 3h08
